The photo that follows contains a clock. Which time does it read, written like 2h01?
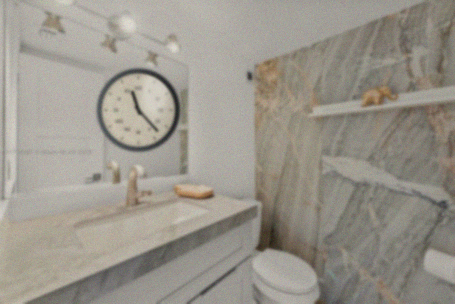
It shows 11h23
